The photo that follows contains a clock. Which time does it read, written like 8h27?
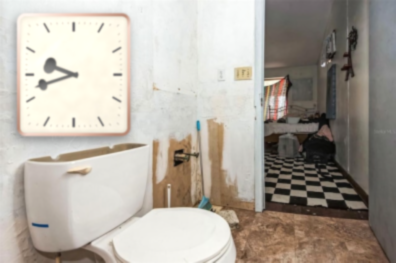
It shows 9h42
